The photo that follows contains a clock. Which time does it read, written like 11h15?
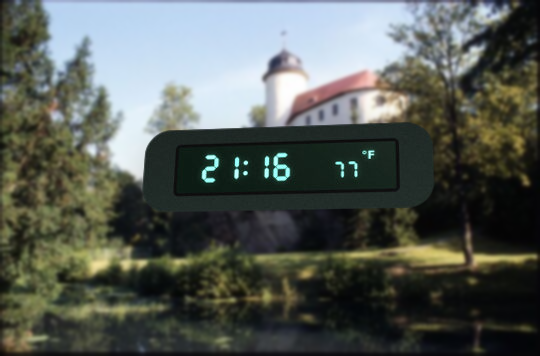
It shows 21h16
